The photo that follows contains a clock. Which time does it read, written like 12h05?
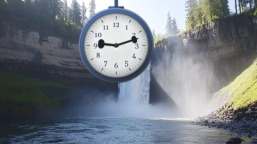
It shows 9h12
